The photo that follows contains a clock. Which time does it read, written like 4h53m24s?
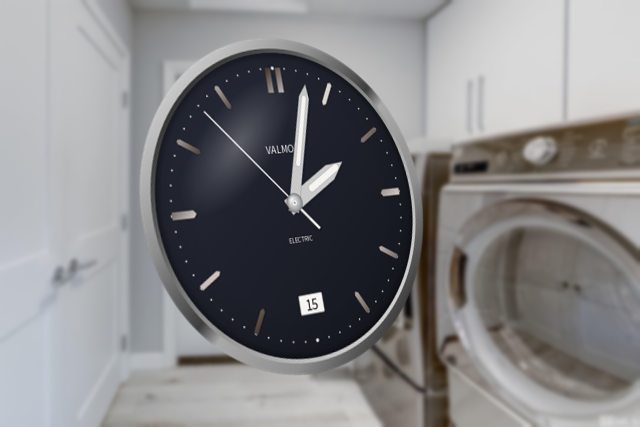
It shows 2h02m53s
